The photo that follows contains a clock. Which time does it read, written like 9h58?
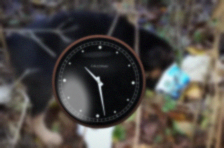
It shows 10h28
